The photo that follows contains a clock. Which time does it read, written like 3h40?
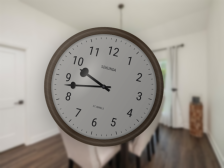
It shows 9h43
